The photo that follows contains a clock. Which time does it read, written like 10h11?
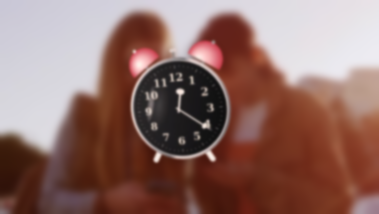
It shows 12h21
